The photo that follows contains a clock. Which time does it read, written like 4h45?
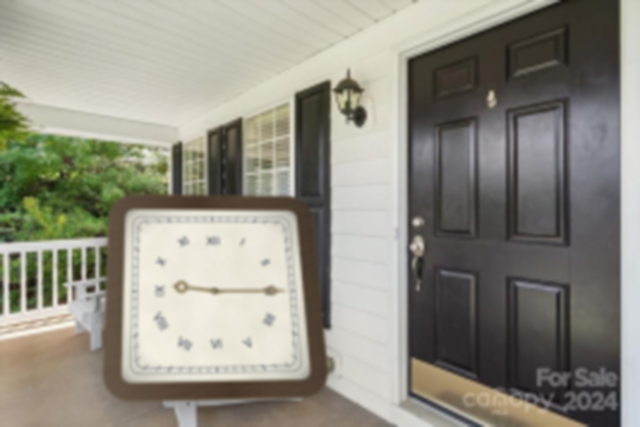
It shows 9h15
